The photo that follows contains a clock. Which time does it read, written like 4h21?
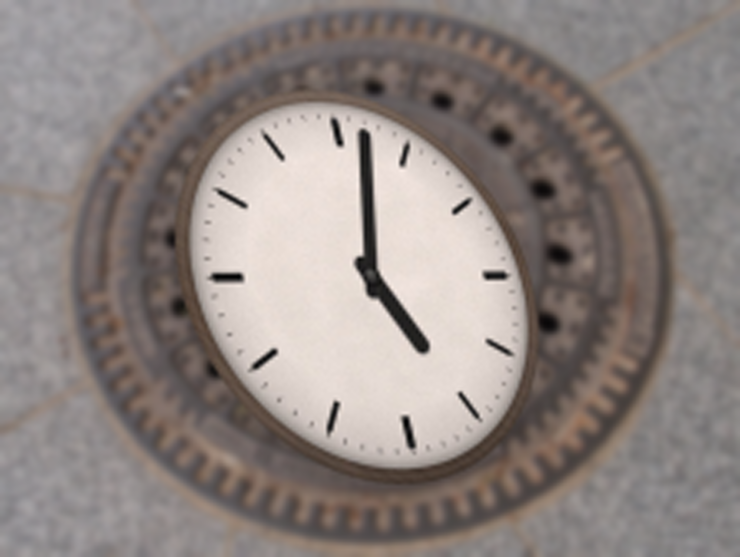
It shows 5h02
